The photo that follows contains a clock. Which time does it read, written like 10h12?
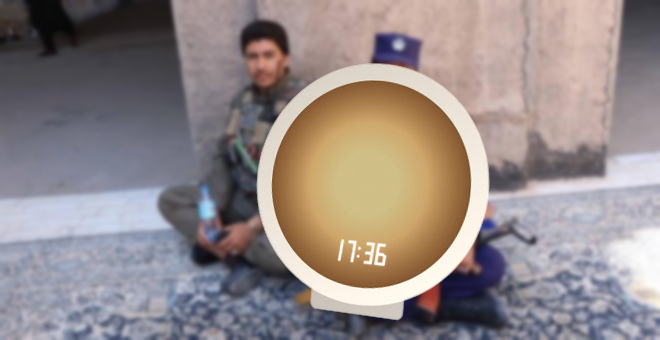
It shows 17h36
